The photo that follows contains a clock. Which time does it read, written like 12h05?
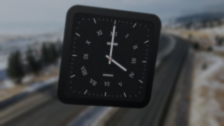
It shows 4h00
